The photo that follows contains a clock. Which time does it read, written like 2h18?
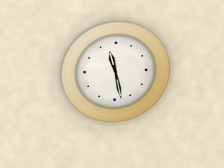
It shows 11h28
